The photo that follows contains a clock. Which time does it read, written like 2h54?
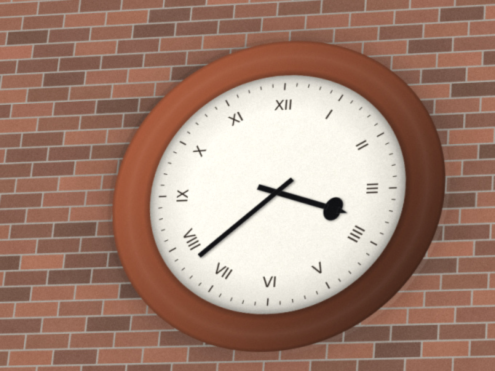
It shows 3h38
